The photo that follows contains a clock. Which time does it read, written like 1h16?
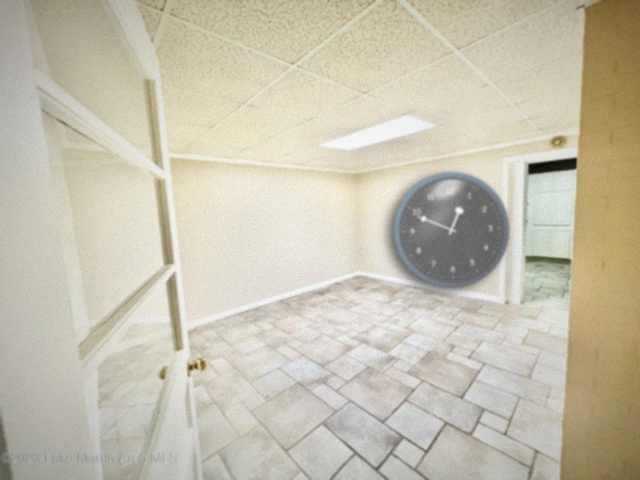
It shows 12h49
